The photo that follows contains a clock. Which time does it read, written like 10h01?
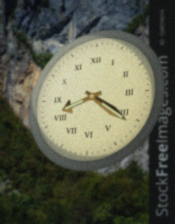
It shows 8h21
